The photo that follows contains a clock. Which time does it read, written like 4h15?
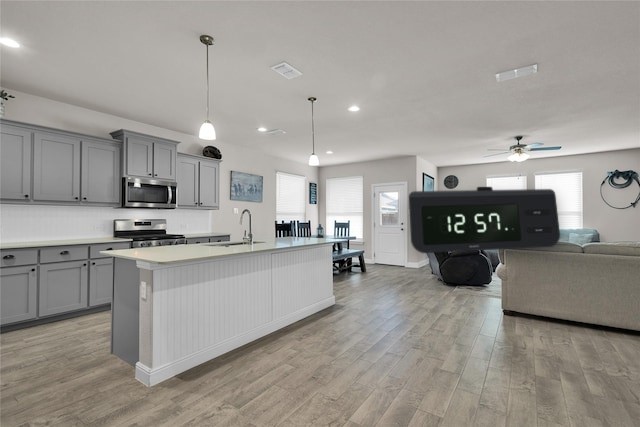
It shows 12h57
